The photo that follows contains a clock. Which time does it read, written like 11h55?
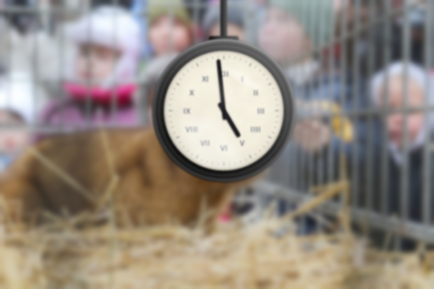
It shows 4h59
